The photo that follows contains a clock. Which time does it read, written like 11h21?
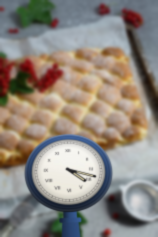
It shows 4h18
